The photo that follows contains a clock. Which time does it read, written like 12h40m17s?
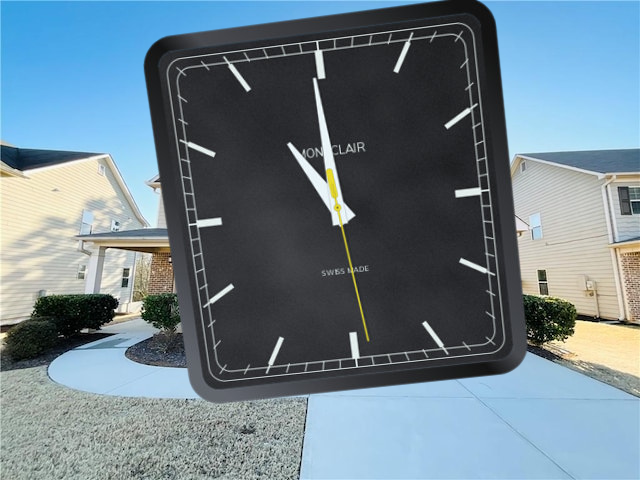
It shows 10h59m29s
